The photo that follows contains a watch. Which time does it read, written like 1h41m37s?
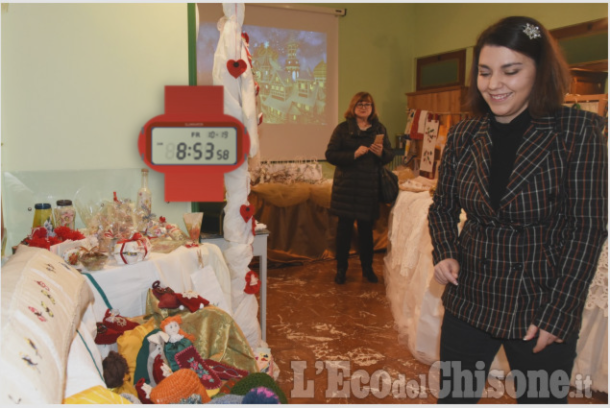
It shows 8h53m58s
